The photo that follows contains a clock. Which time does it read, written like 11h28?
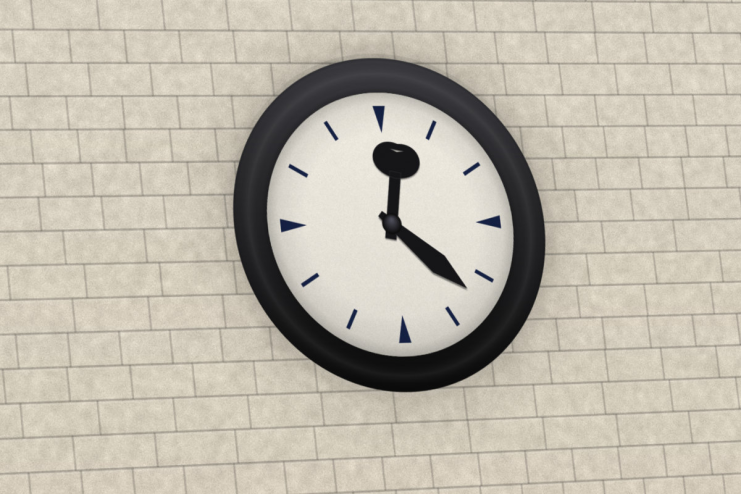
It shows 12h22
